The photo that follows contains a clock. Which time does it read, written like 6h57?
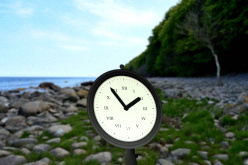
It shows 1h54
